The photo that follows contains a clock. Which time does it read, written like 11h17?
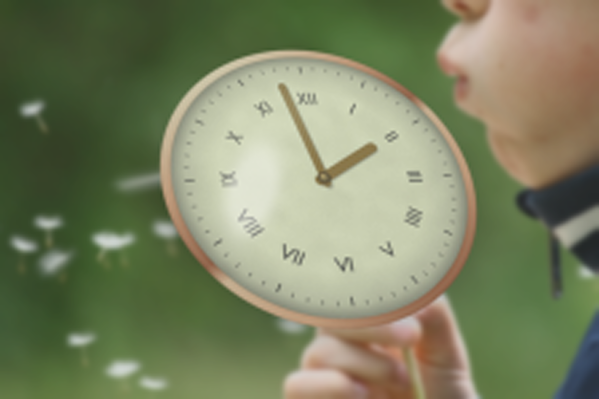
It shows 1h58
